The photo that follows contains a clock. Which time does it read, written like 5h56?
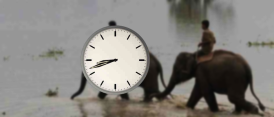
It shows 8h42
